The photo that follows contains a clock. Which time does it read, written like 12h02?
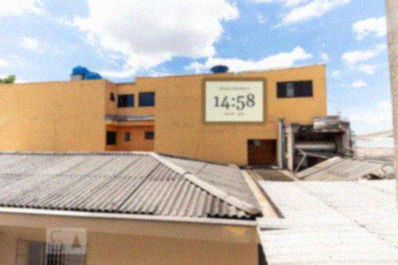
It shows 14h58
